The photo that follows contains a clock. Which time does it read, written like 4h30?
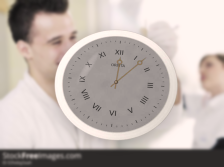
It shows 12h07
